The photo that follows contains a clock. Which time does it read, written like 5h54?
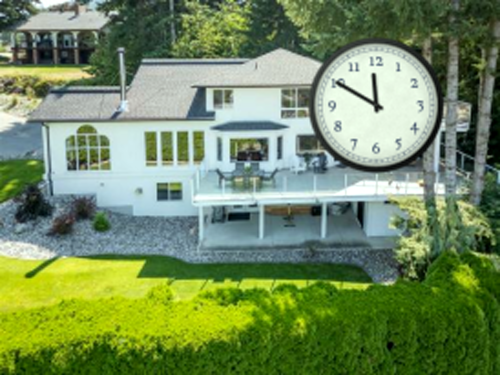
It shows 11h50
